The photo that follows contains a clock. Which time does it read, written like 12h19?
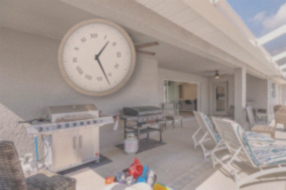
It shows 1h27
